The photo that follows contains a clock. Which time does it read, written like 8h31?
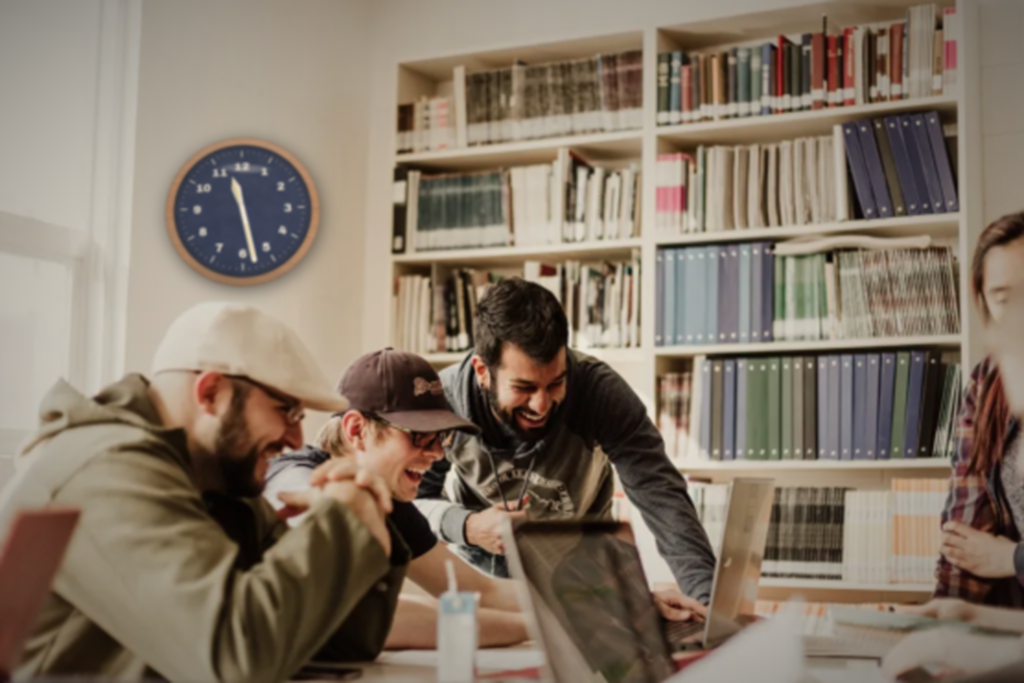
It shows 11h28
